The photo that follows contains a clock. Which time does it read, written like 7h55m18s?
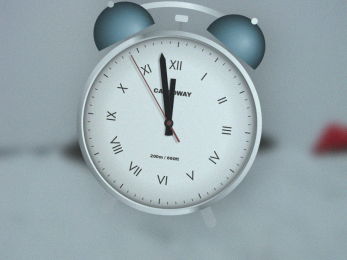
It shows 11h57m54s
